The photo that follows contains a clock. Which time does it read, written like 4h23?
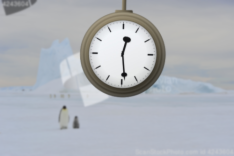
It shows 12h29
